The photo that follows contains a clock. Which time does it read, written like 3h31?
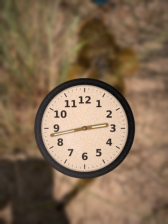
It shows 2h43
